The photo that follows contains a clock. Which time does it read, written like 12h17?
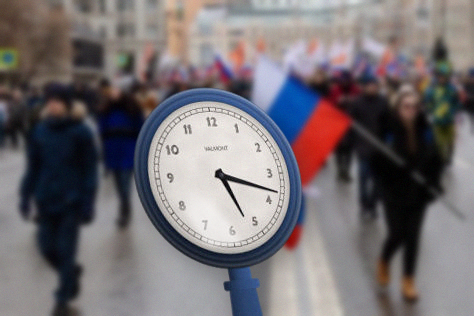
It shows 5h18
